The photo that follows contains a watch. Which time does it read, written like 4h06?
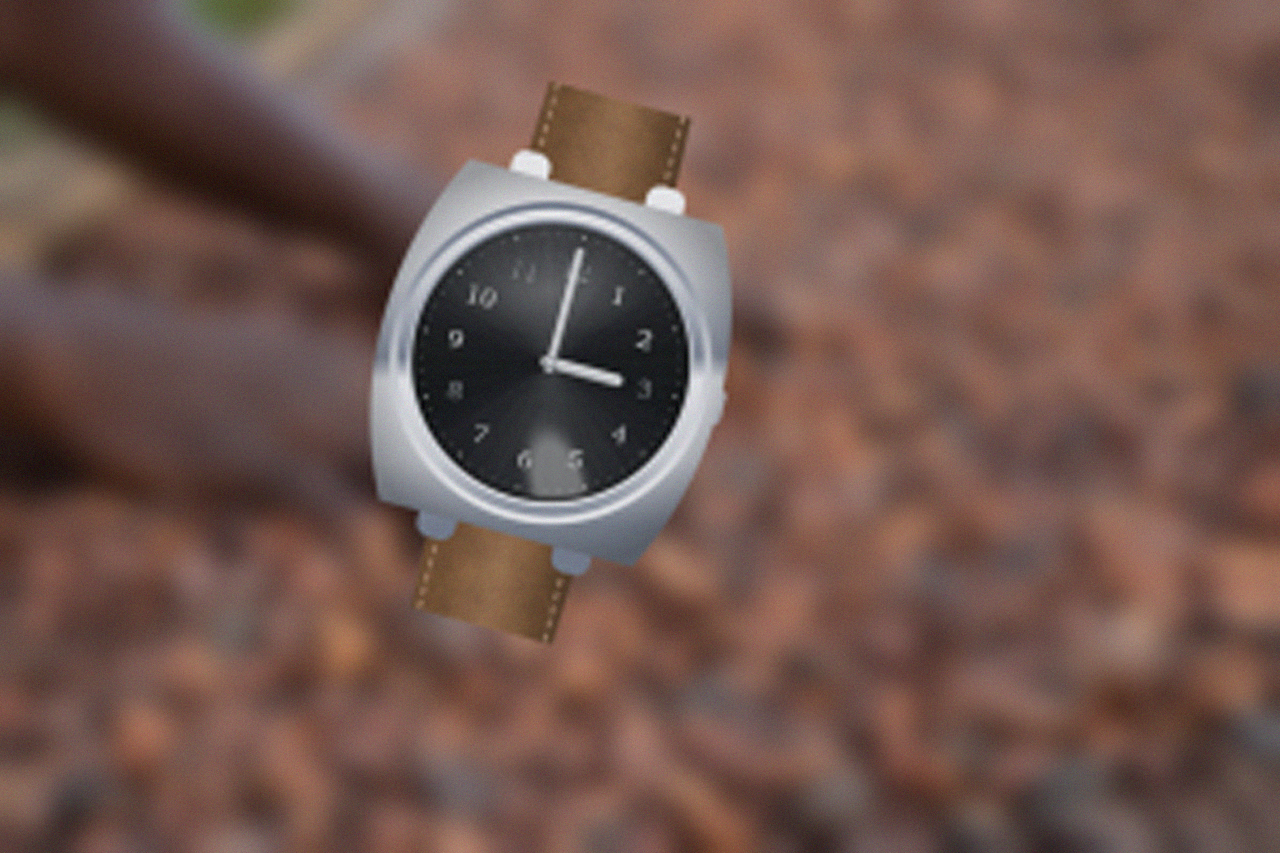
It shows 3h00
